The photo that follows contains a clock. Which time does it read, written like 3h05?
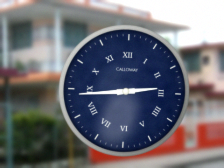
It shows 2h44
